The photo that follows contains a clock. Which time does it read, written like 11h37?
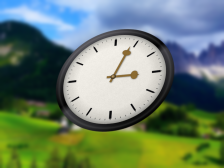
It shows 3h04
